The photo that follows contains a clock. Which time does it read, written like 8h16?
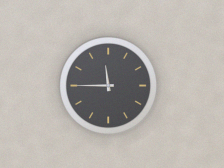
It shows 11h45
